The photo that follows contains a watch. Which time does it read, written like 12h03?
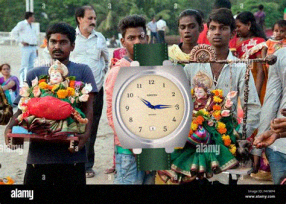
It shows 10h15
